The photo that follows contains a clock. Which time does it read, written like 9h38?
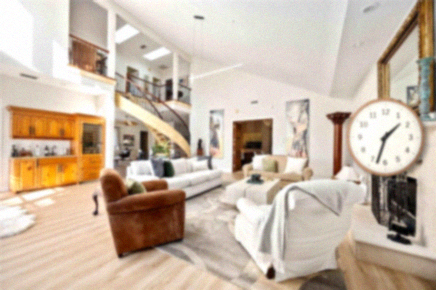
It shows 1h33
